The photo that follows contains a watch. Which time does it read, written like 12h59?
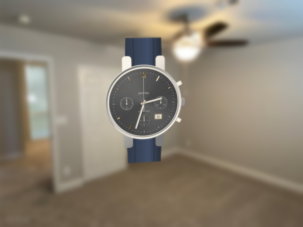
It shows 2h33
